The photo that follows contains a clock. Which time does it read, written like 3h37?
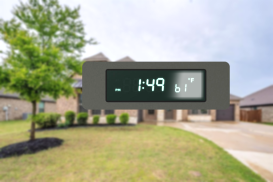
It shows 1h49
